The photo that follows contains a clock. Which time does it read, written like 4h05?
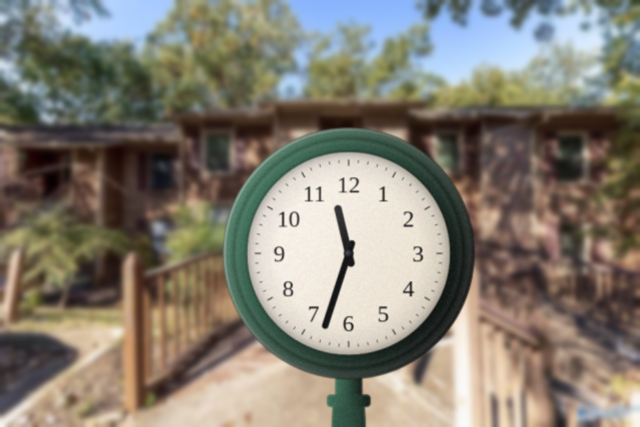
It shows 11h33
